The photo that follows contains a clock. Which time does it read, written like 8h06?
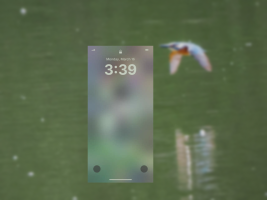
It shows 3h39
